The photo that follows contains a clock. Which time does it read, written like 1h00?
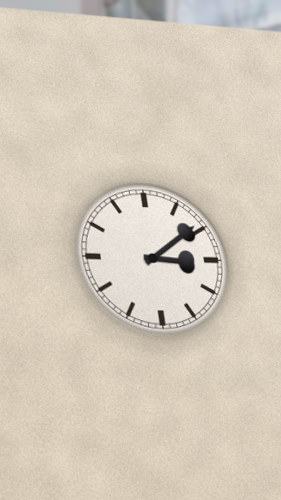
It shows 3h09
